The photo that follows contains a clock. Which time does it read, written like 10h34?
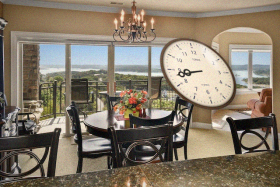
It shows 8h43
